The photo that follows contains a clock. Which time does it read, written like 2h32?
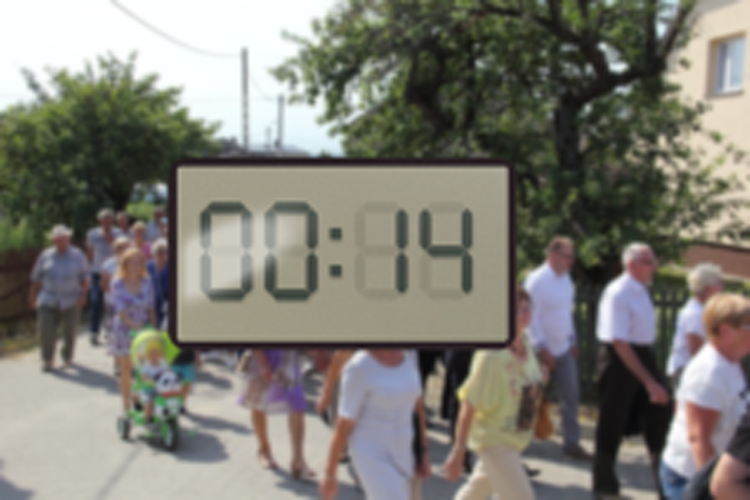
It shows 0h14
